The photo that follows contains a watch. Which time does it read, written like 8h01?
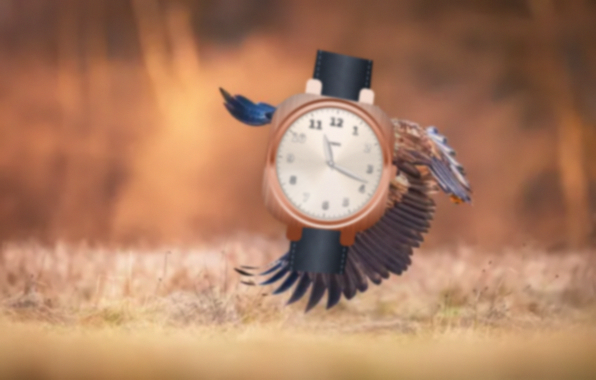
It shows 11h18
